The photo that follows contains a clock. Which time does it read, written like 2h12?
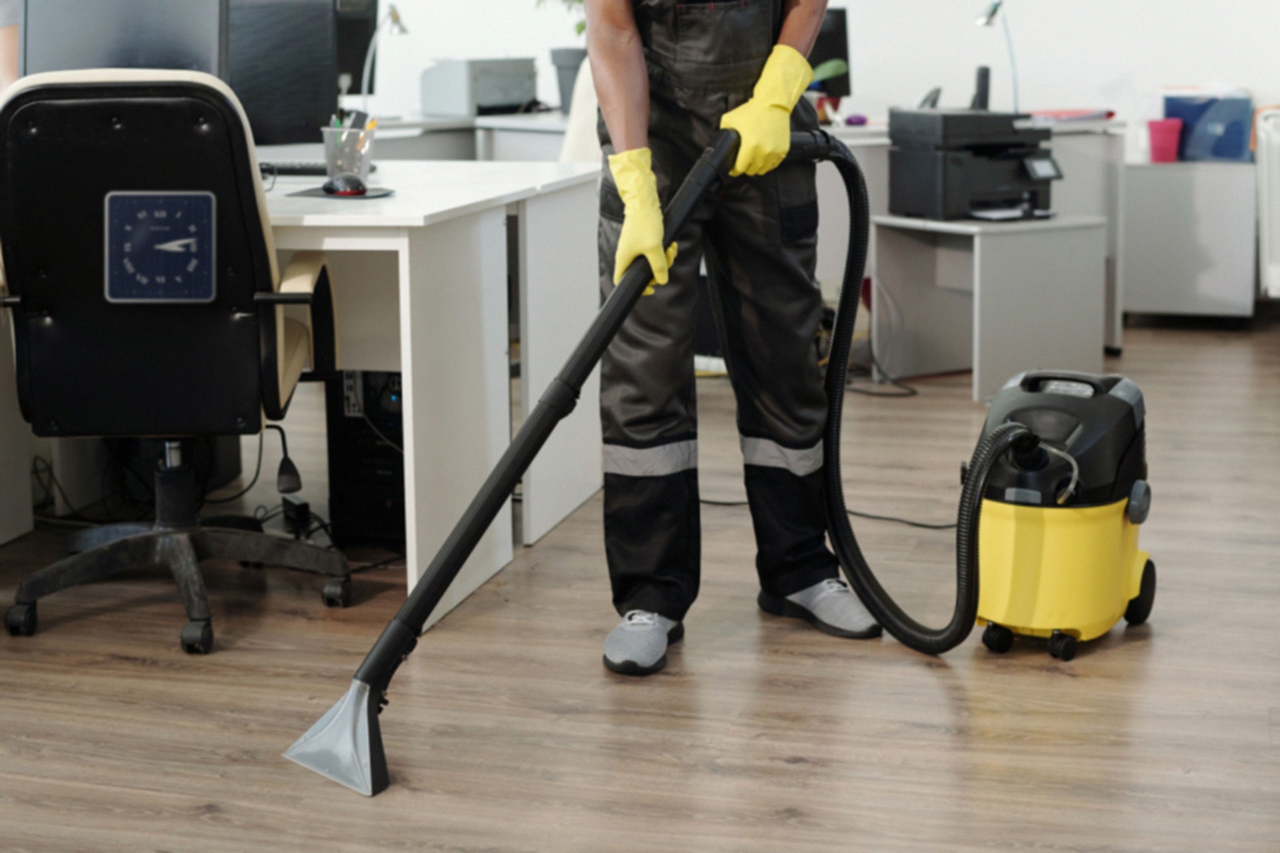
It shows 3h13
